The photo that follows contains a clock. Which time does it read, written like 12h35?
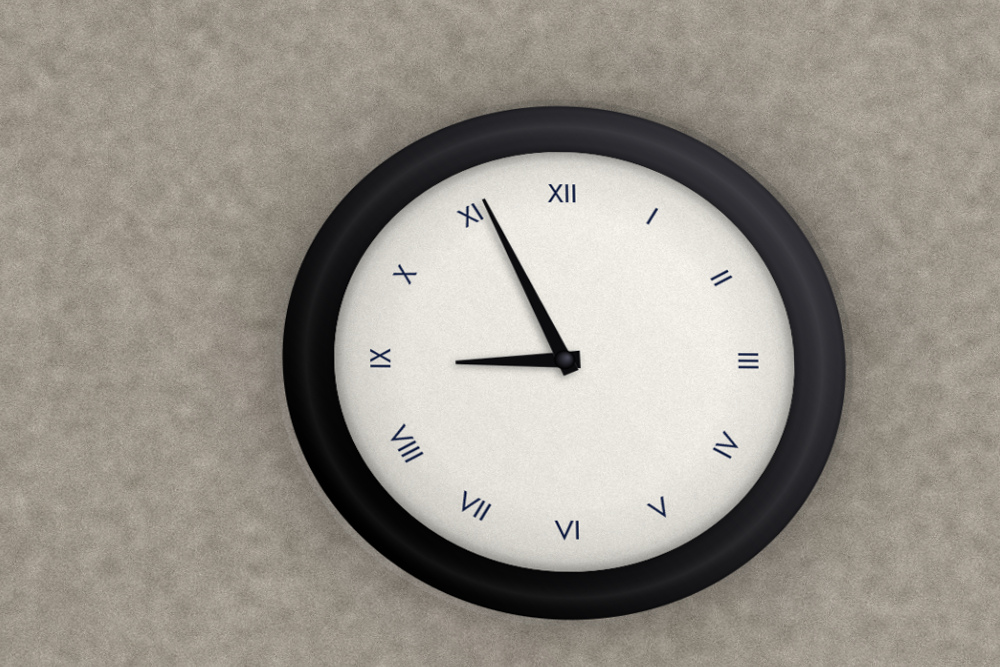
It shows 8h56
